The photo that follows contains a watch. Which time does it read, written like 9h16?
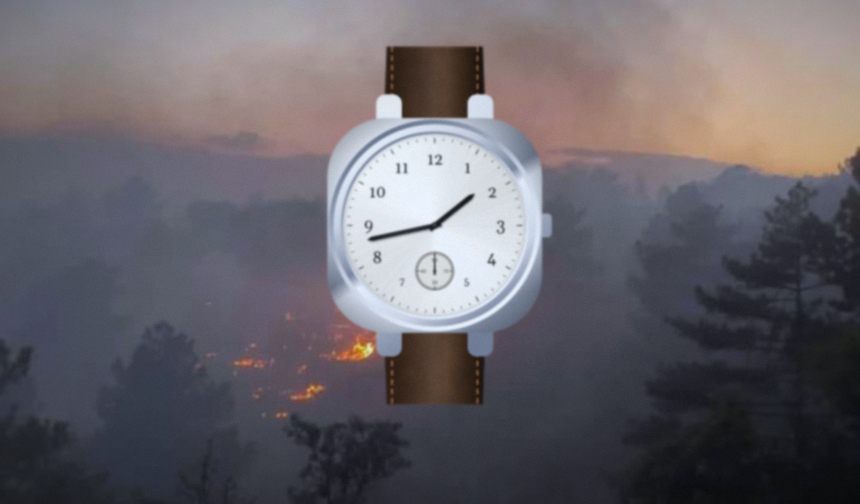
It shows 1h43
